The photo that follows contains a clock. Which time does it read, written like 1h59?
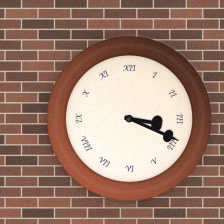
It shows 3h19
